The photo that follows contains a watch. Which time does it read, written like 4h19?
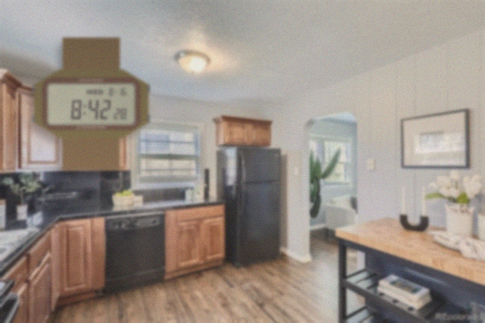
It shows 8h42
